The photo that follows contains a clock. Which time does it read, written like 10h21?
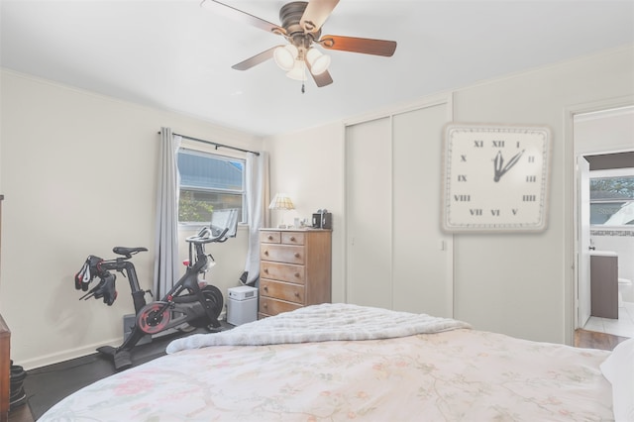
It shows 12h07
